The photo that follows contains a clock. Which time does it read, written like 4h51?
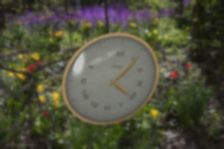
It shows 4h06
